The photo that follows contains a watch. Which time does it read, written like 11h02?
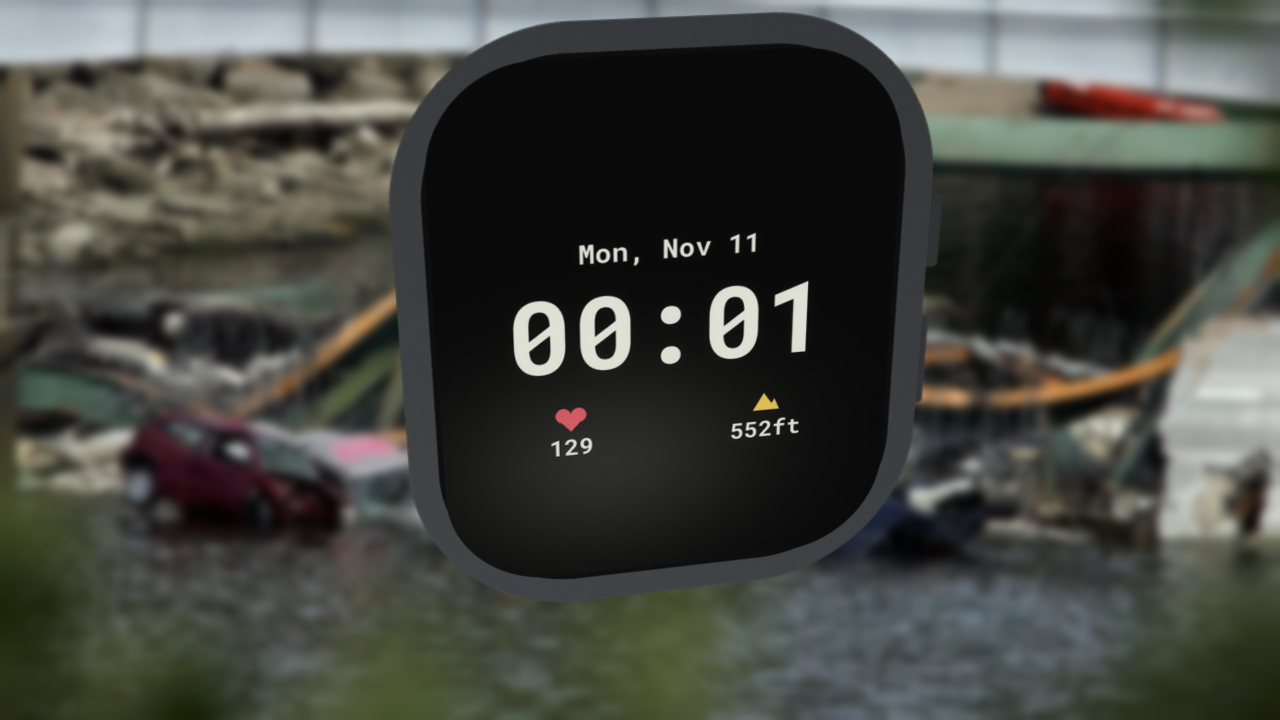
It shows 0h01
